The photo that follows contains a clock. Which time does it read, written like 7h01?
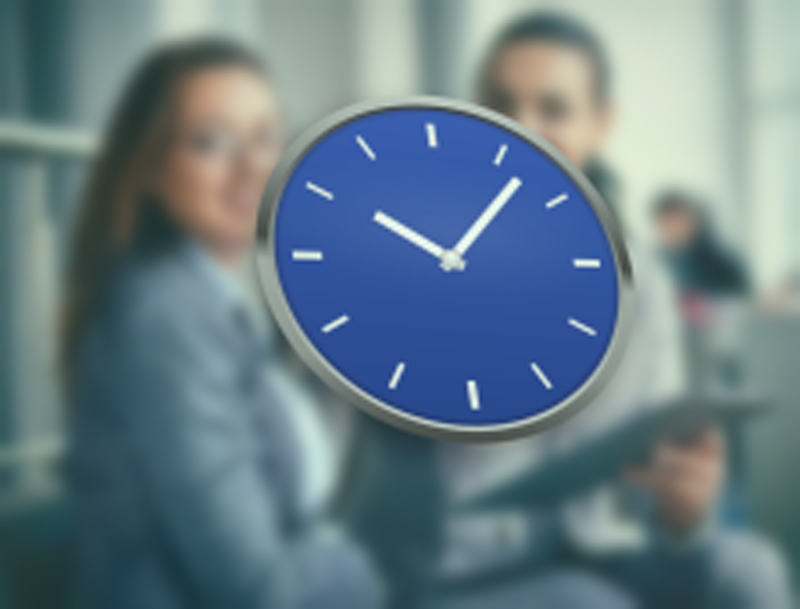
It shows 10h07
